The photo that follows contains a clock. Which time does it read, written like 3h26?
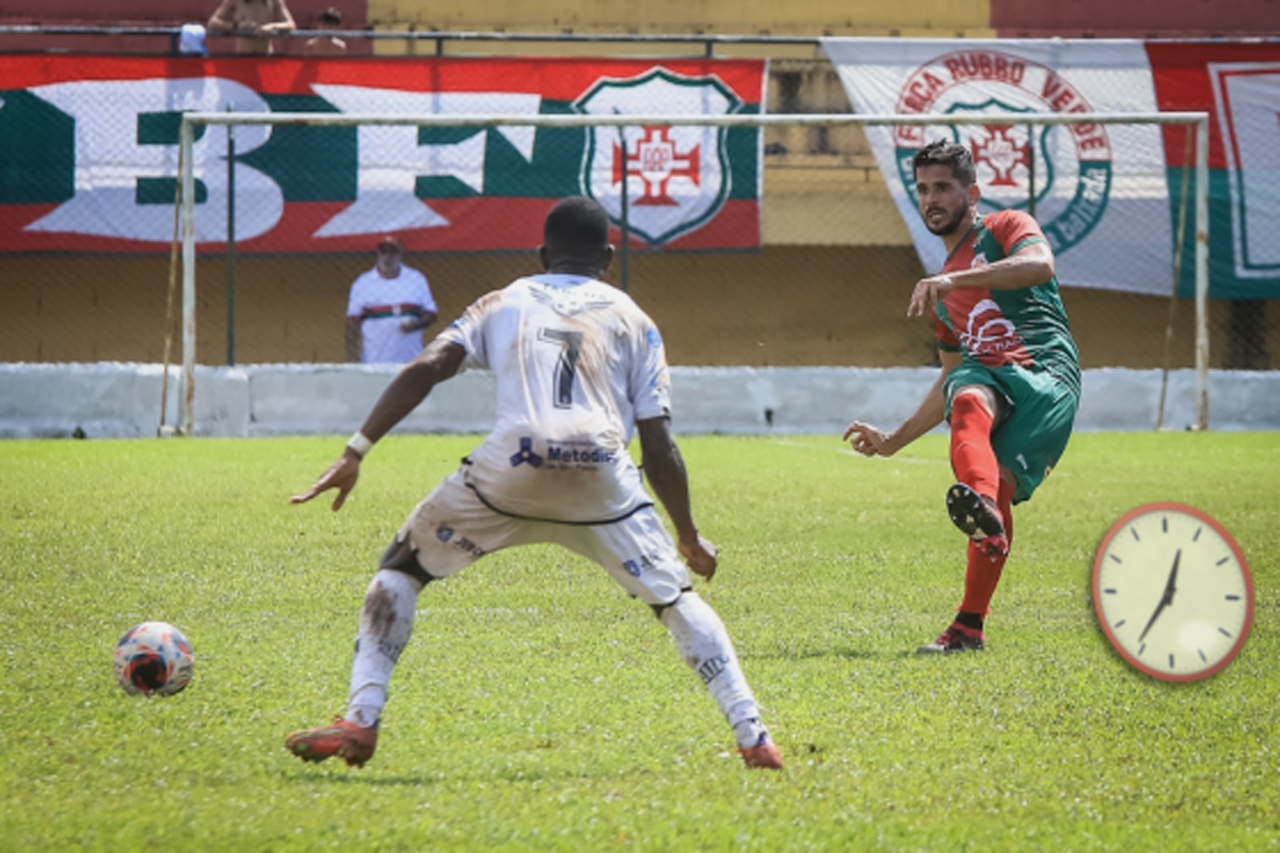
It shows 12h36
